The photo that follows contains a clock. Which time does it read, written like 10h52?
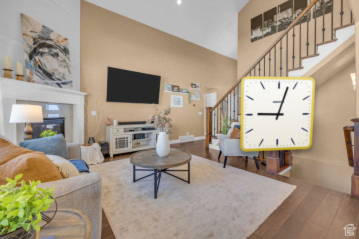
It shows 9h03
